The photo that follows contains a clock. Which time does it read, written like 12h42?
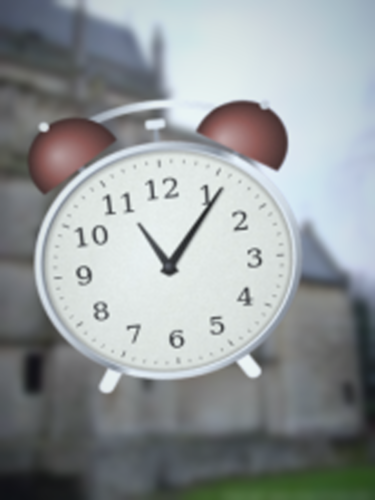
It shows 11h06
